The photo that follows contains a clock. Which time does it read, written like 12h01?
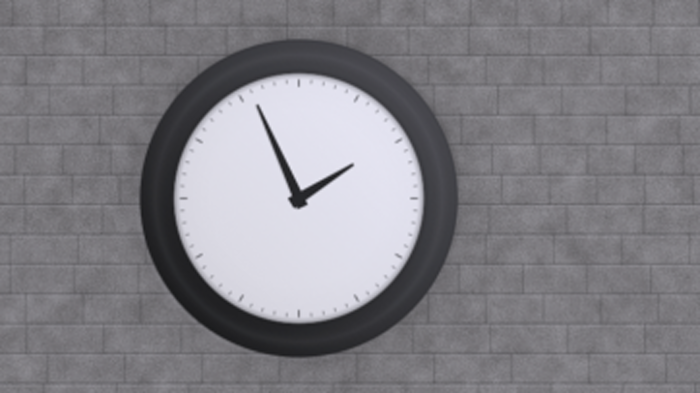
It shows 1h56
